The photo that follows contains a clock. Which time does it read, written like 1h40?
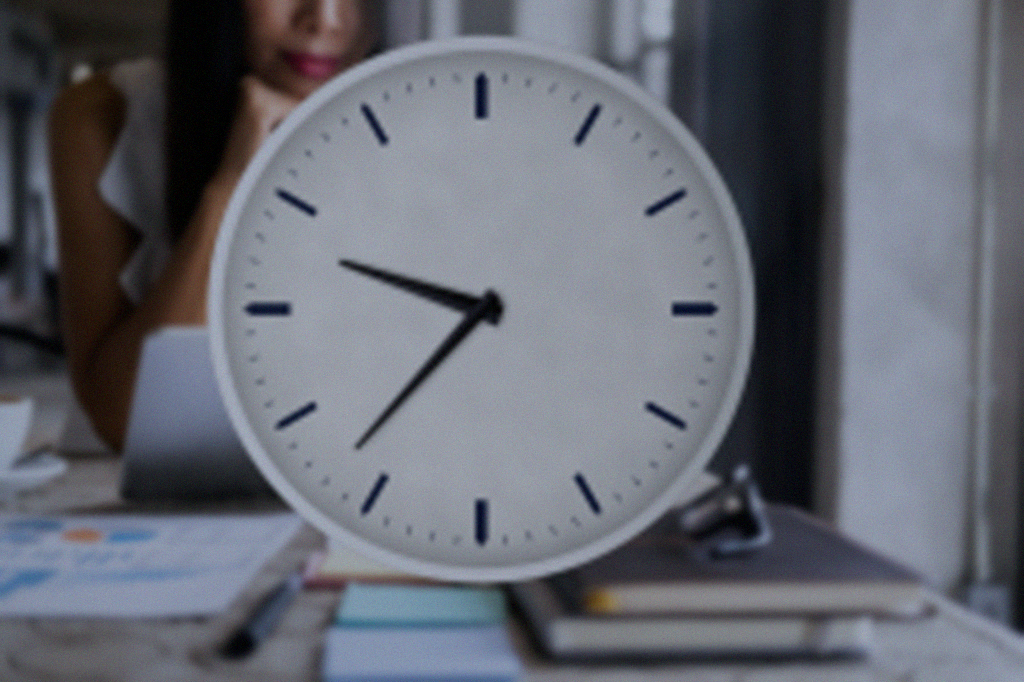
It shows 9h37
